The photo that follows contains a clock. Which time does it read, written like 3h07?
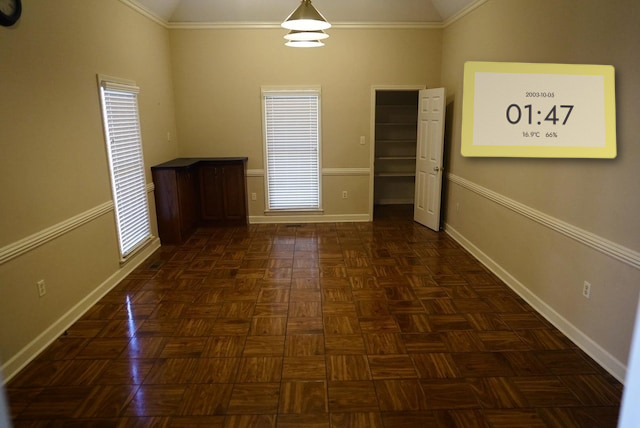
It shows 1h47
